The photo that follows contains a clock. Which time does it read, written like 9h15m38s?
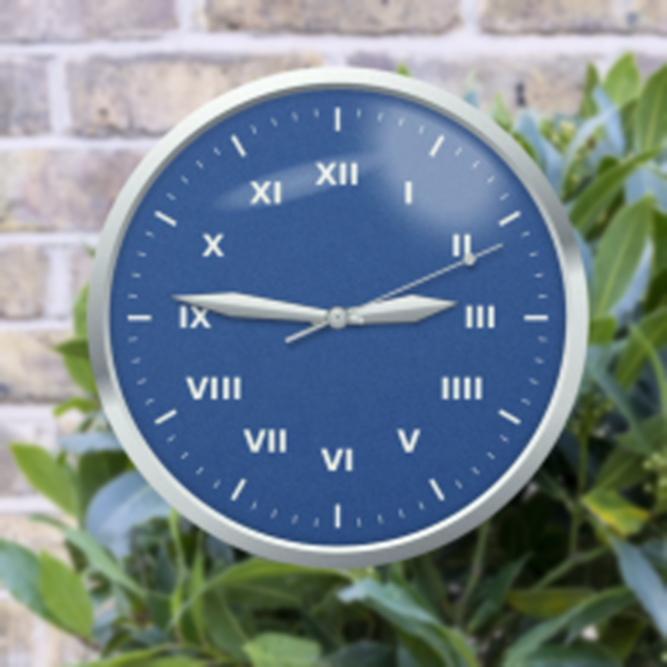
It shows 2h46m11s
